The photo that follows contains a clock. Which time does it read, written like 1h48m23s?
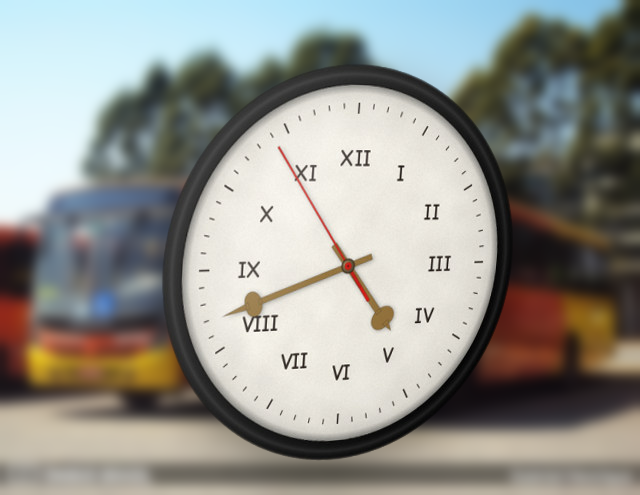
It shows 4h41m54s
